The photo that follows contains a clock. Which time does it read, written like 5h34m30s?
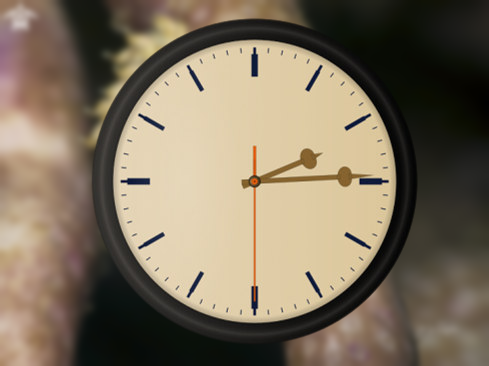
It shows 2h14m30s
